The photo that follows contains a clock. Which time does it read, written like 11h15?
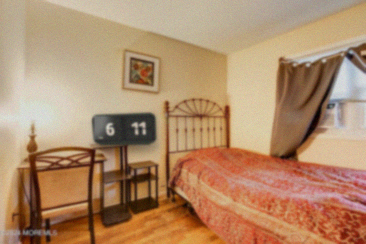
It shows 6h11
